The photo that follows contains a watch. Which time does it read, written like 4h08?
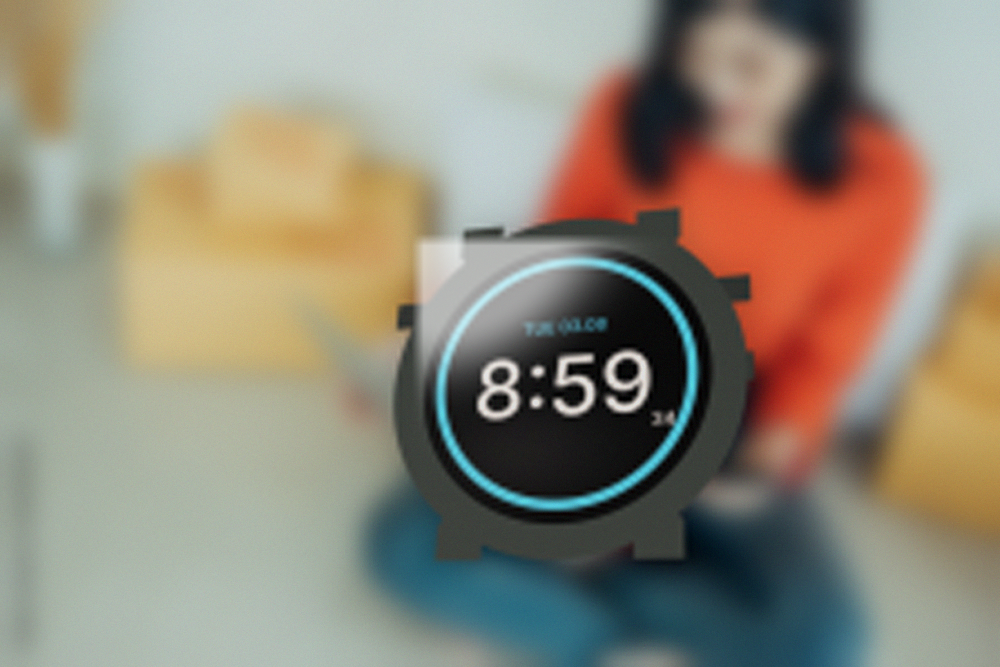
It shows 8h59
